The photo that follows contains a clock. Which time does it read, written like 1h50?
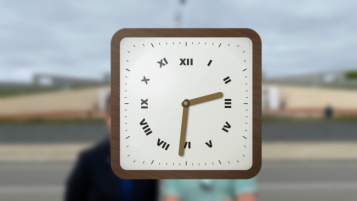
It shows 2h31
